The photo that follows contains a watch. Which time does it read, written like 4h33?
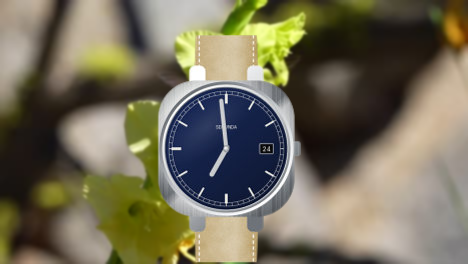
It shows 6h59
